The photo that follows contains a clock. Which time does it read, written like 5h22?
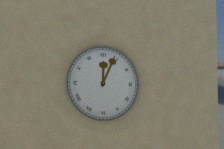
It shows 12h04
